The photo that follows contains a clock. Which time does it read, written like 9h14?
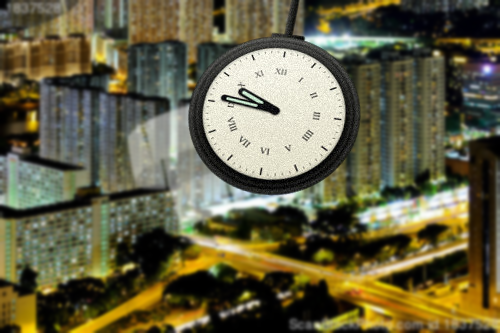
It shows 9h46
